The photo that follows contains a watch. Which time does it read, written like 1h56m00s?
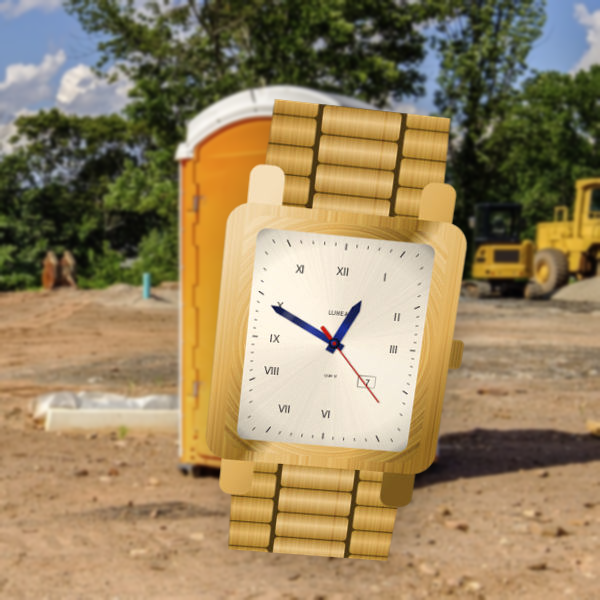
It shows 12h49m23s
